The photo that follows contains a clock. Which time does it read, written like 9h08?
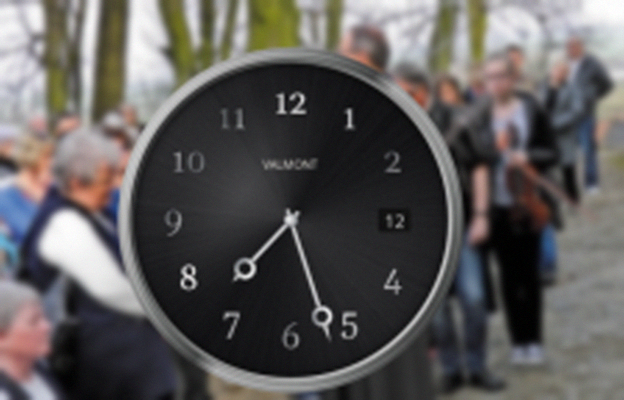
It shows 7h27
